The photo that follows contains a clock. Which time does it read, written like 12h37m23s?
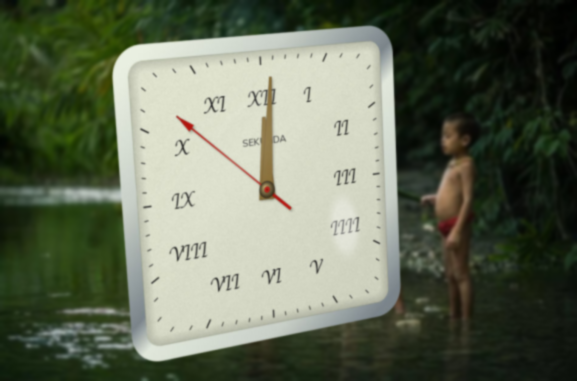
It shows 12h00m52s
